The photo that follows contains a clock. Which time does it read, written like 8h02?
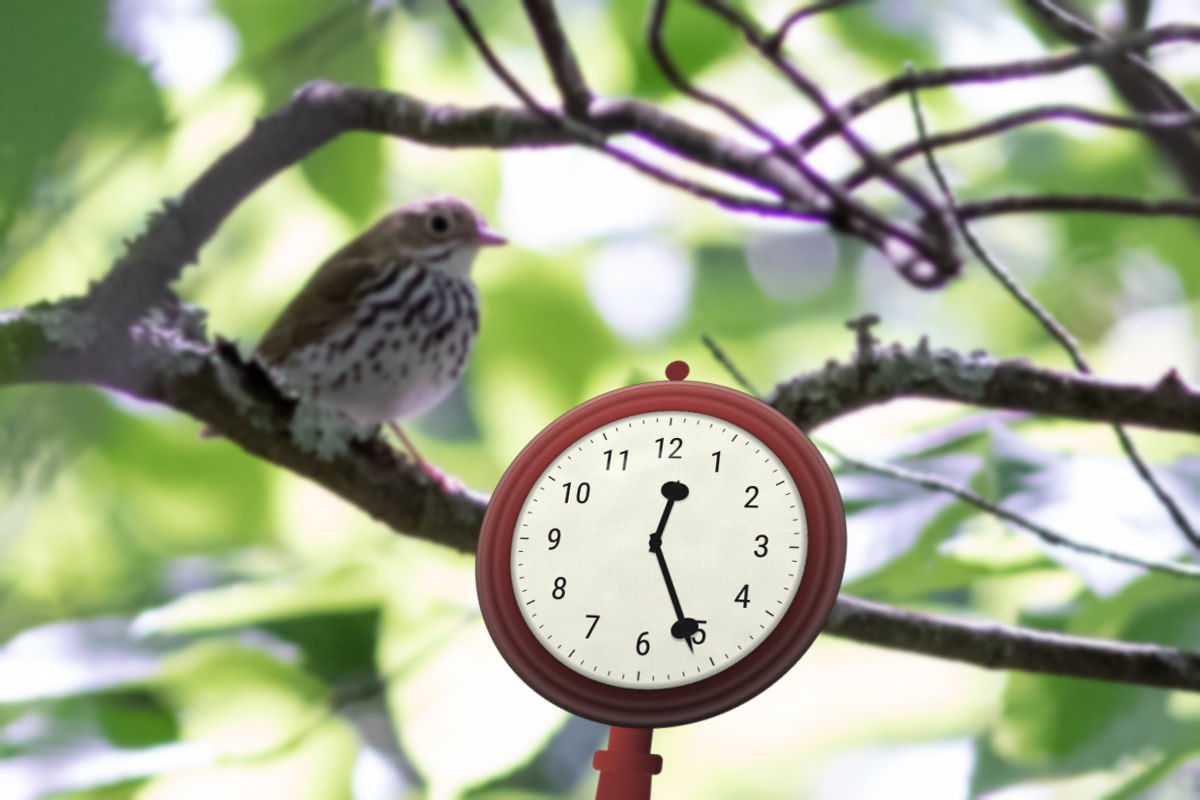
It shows 12h26
